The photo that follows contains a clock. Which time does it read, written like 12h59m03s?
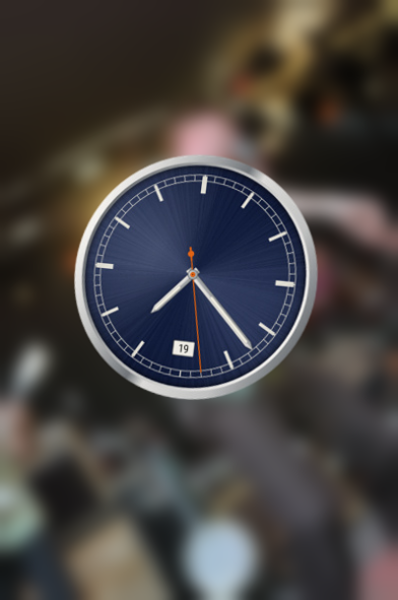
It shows 7h22m28s
